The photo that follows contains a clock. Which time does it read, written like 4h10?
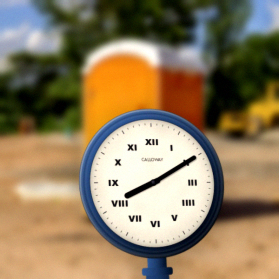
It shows 8h10
